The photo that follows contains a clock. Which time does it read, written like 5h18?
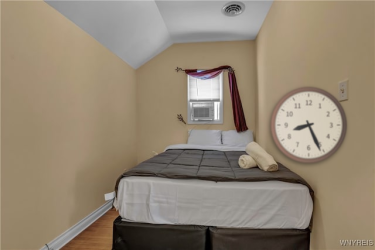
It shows 8h26
